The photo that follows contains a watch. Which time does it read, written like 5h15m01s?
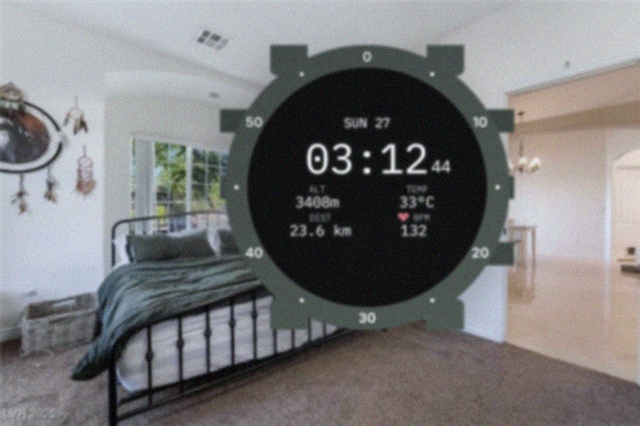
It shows 3h12m44s
